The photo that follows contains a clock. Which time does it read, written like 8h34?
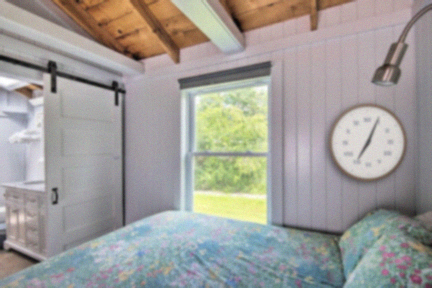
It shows 7h04
